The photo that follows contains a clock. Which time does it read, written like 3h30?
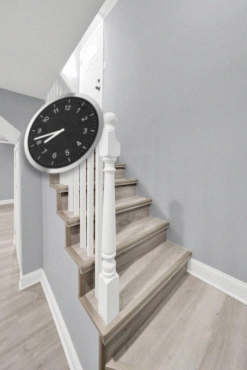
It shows 7h42
